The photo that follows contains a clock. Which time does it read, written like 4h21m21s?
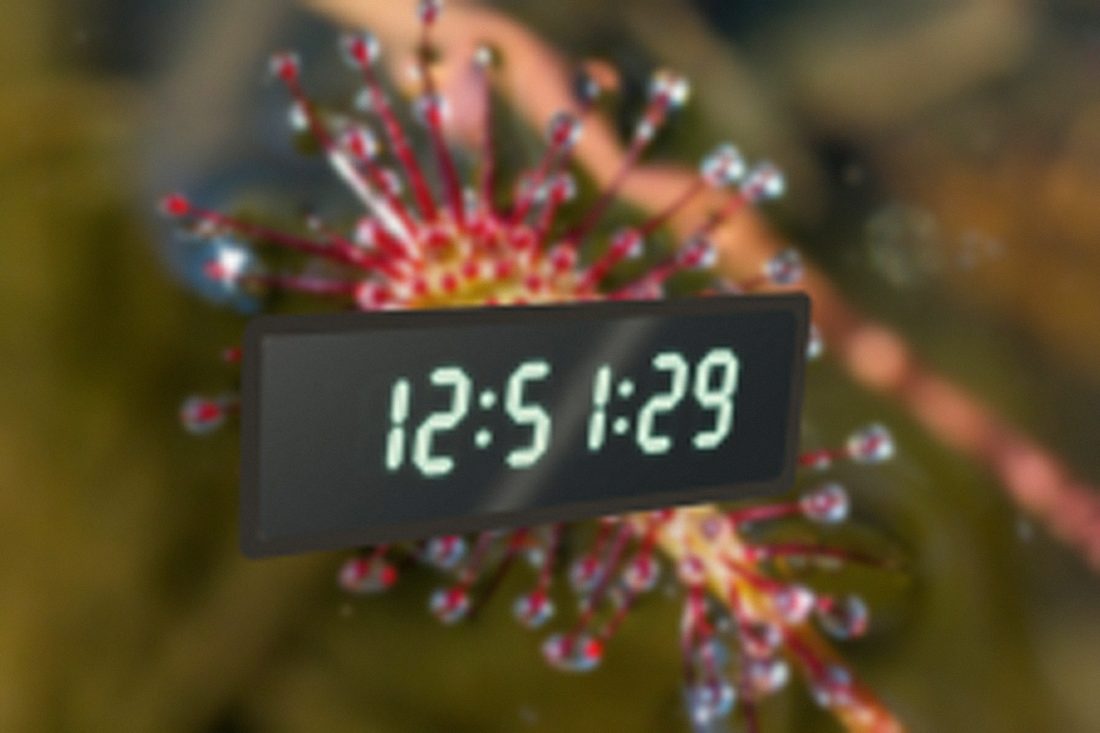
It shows 12h51m29s
